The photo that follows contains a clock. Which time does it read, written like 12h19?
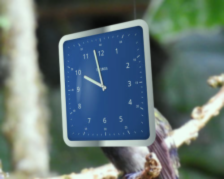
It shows 9h58
